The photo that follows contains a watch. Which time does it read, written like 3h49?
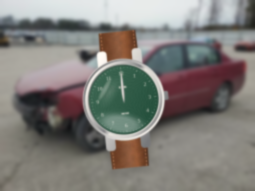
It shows 12h00
